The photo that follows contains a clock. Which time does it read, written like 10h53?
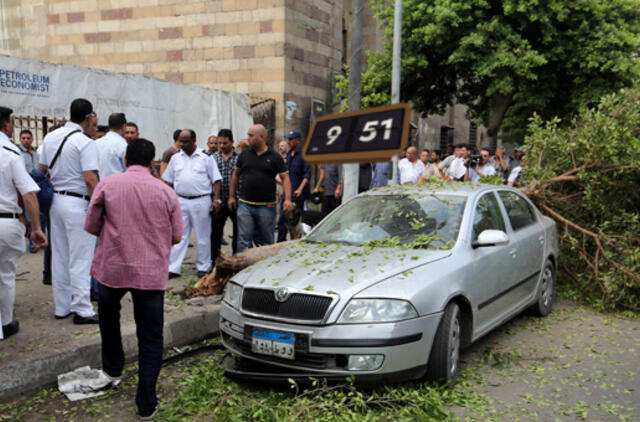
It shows 9h51
